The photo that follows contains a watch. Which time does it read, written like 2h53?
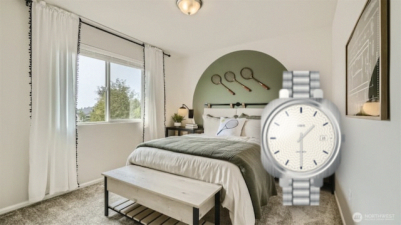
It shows 1h30
